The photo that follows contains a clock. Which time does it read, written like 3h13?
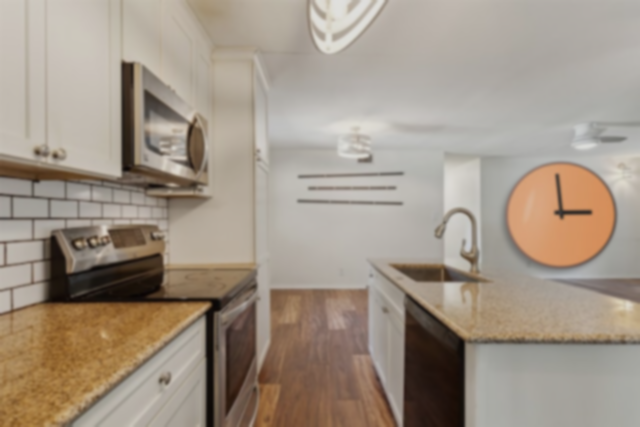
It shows 2h59
